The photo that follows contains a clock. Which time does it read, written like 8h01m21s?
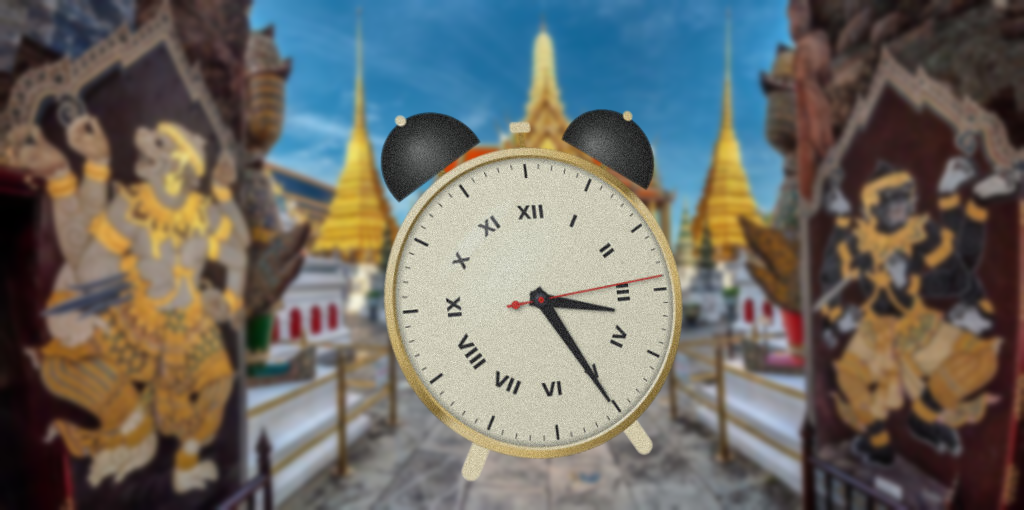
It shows 3h25m14s
